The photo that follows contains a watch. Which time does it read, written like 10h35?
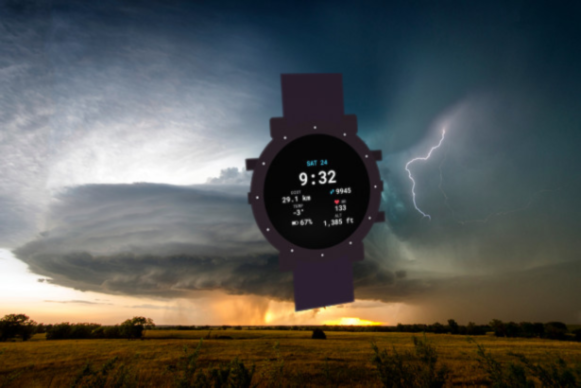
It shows 9h32
